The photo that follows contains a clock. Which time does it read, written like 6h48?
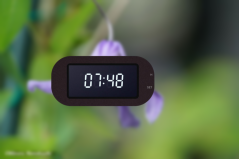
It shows 7h48
